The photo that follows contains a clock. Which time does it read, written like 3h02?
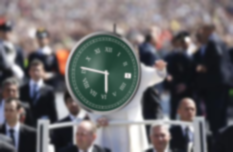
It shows 5h46
